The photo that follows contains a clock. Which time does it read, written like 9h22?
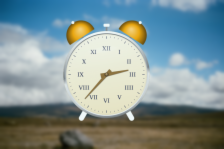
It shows 2h37
